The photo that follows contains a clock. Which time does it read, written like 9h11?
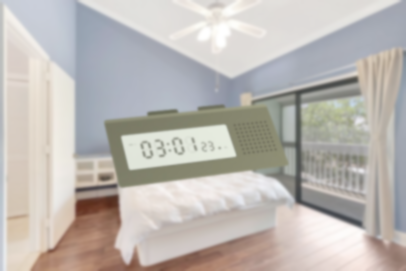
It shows 3h01
